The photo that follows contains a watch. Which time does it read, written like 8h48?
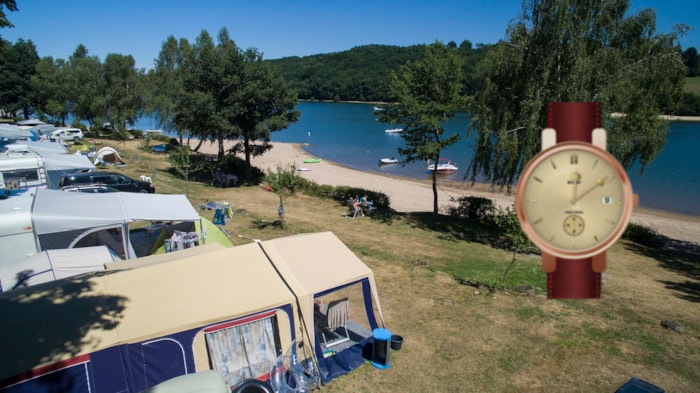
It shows 12h09
